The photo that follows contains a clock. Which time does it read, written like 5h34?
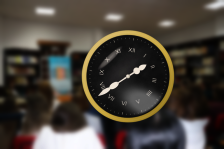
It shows 1h38
